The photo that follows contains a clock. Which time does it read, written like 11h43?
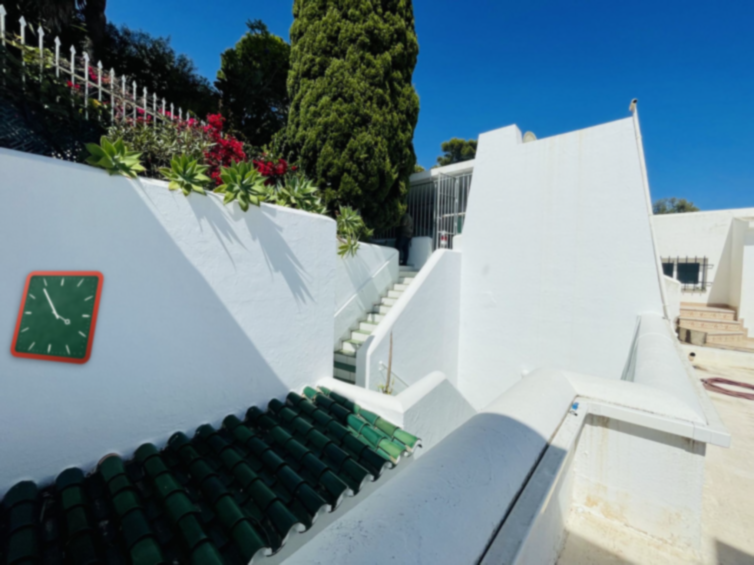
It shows 3h54
